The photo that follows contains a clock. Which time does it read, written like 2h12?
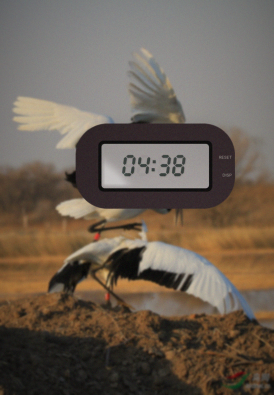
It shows 4h38
